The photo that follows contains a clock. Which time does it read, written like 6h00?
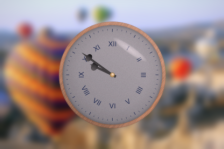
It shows 9h51
